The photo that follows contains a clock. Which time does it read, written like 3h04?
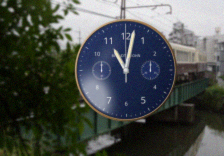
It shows 11h02
